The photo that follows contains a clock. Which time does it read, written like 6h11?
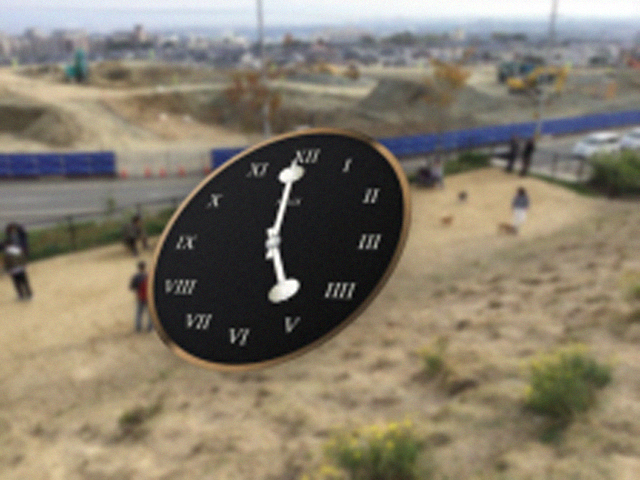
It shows 4h59
